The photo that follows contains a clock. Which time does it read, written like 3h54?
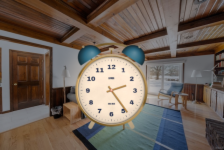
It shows 2h24
